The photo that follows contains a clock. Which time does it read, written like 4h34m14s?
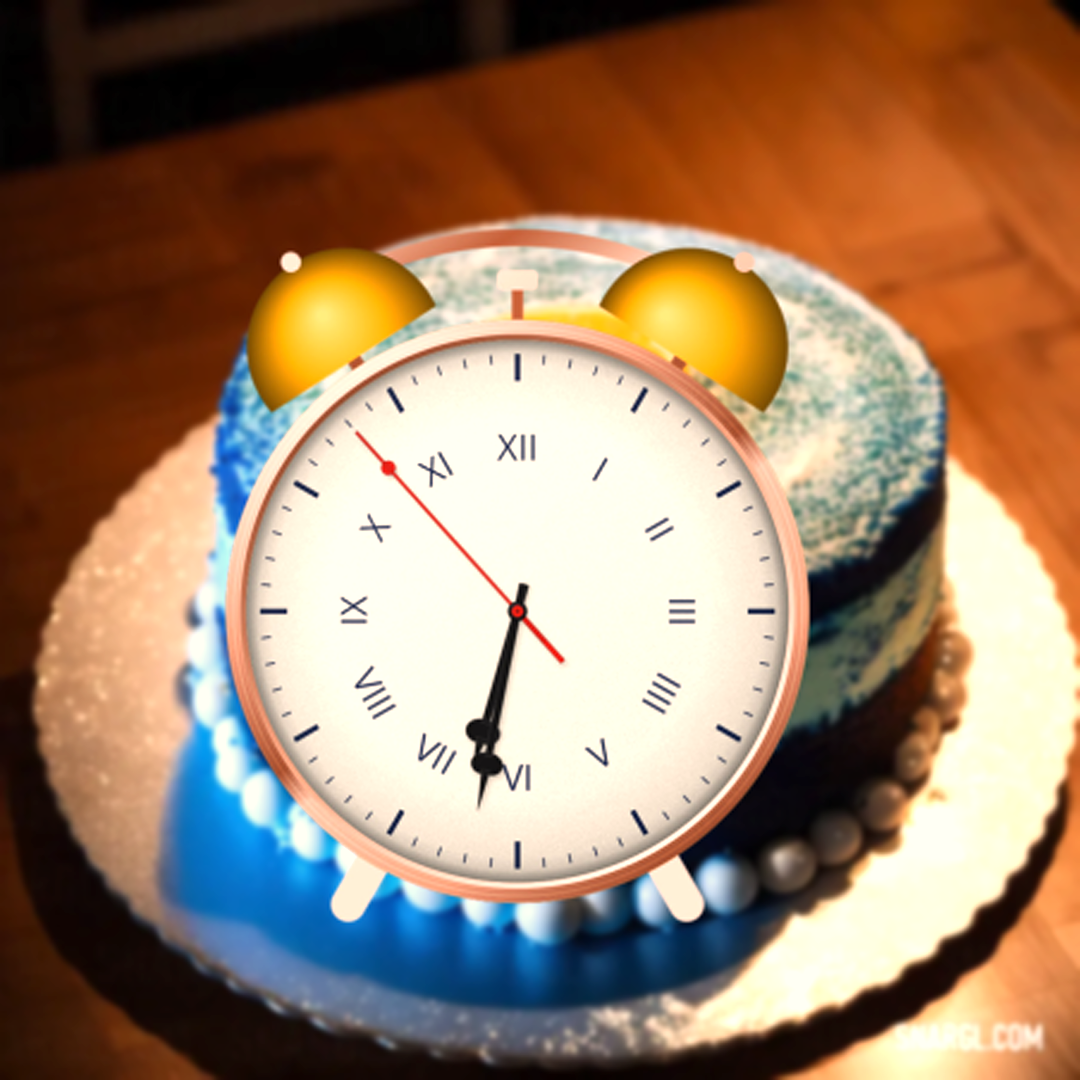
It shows 6h31m53s
